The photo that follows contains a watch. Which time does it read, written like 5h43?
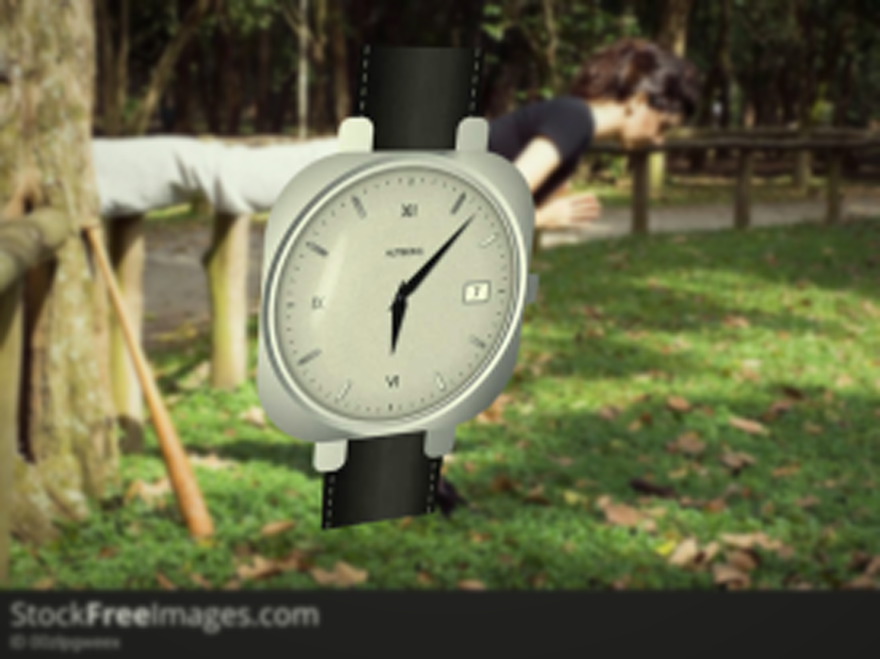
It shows 6h07
